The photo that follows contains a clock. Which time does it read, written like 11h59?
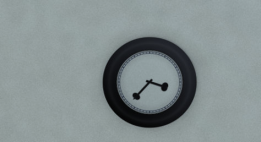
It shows 3h37
